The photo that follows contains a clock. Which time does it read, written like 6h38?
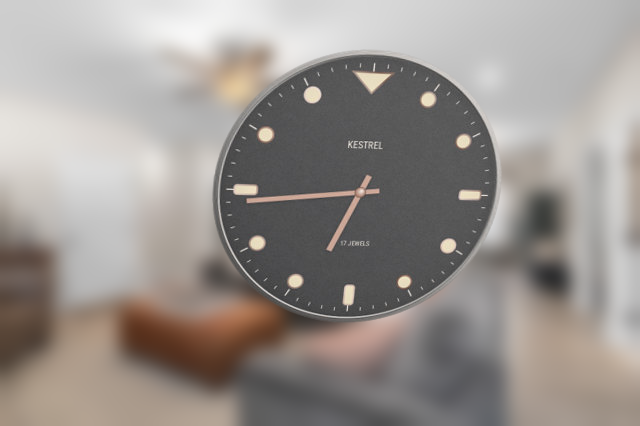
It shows 6h44
